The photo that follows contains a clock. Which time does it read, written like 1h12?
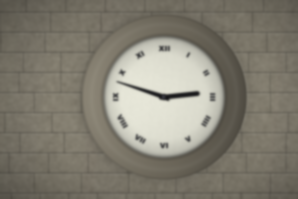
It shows 2h48
